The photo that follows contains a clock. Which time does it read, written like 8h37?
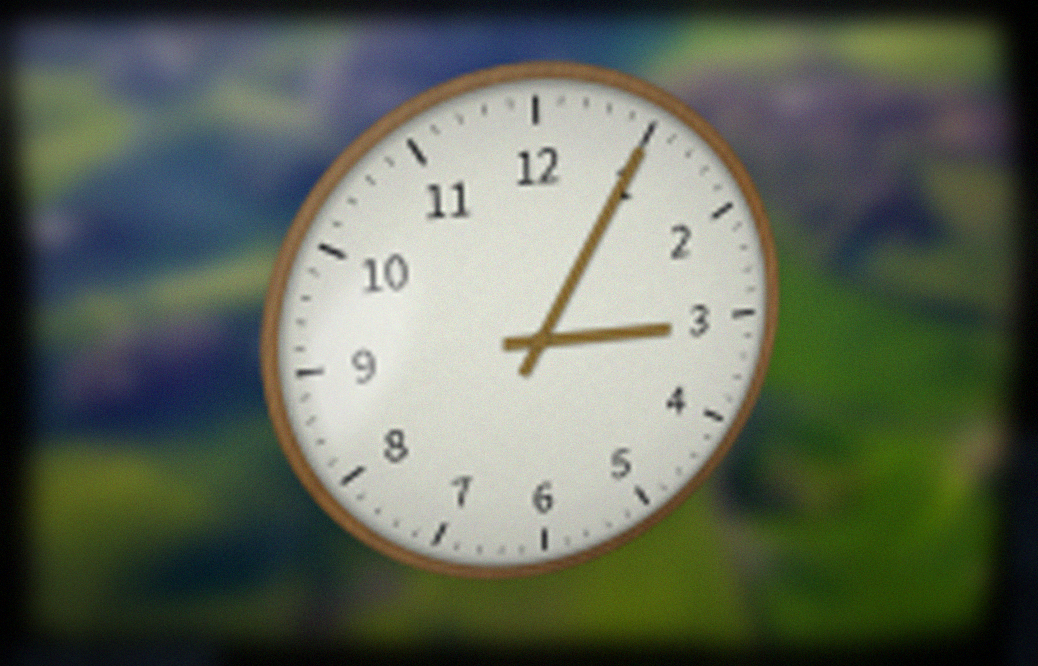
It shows 3h05
